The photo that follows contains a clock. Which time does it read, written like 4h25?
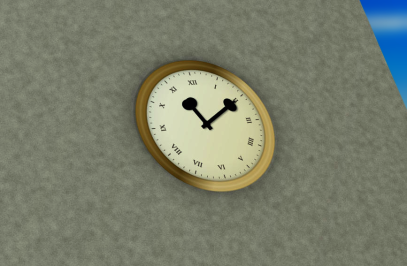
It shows 11h10
